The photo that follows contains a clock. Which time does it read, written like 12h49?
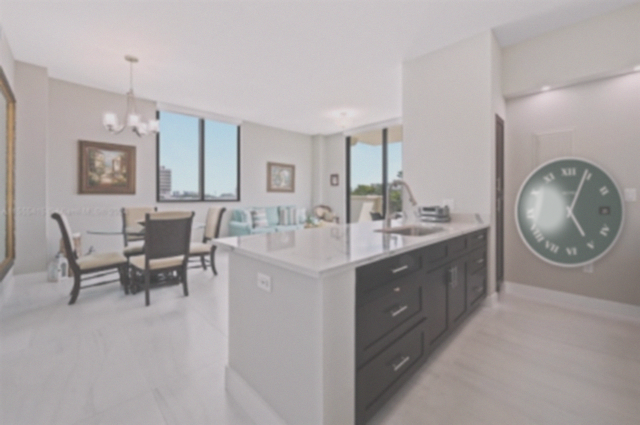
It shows 5h04
